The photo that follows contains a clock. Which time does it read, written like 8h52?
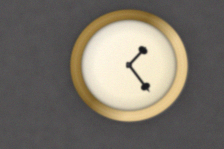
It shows 1h24
